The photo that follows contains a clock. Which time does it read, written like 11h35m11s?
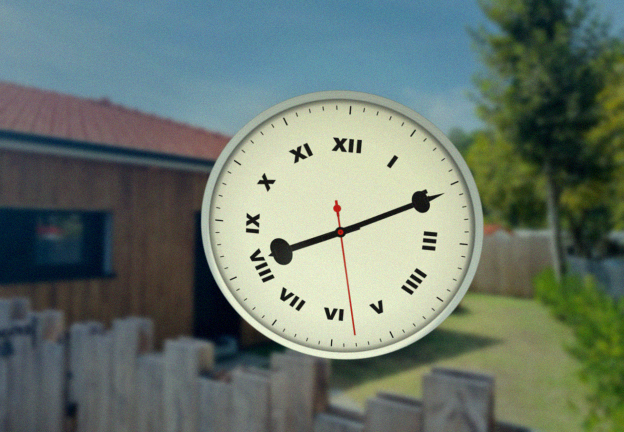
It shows 8h10m28s
